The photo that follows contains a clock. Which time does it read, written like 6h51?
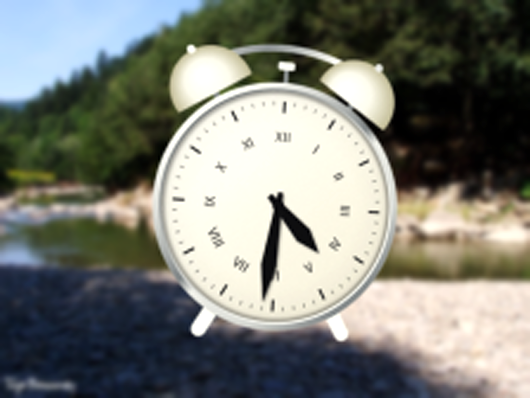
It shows 4h31
